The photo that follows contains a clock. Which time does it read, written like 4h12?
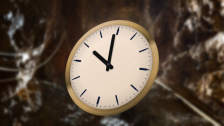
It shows 9h59
